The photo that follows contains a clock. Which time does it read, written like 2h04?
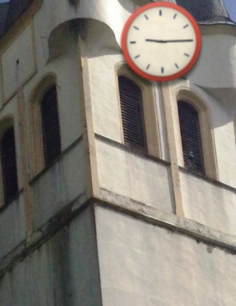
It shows 9h15
